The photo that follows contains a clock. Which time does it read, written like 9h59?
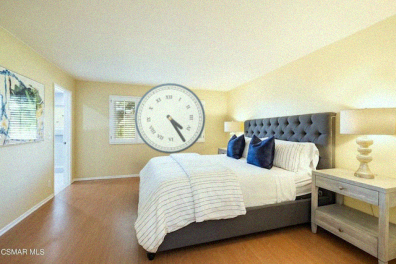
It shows 4h25
